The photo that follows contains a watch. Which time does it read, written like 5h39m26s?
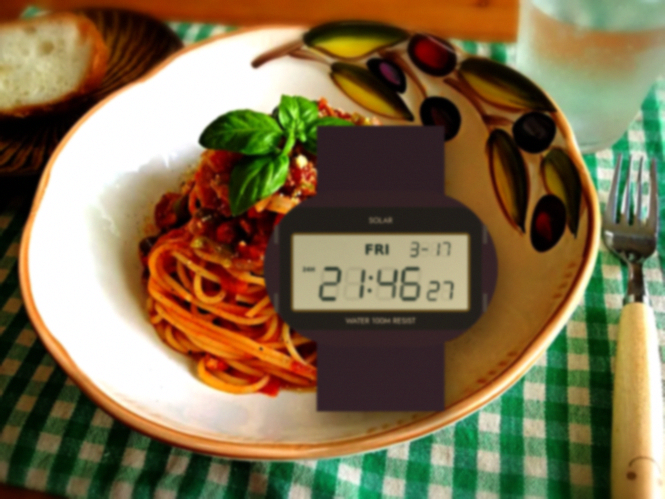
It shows 21h46m27s
